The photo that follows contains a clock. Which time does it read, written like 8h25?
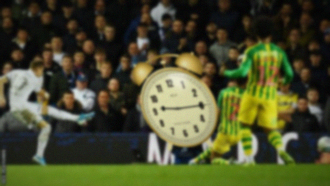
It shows 9h15
